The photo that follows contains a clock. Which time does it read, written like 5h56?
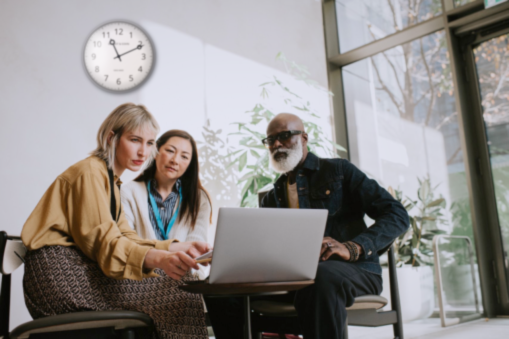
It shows 11h11
